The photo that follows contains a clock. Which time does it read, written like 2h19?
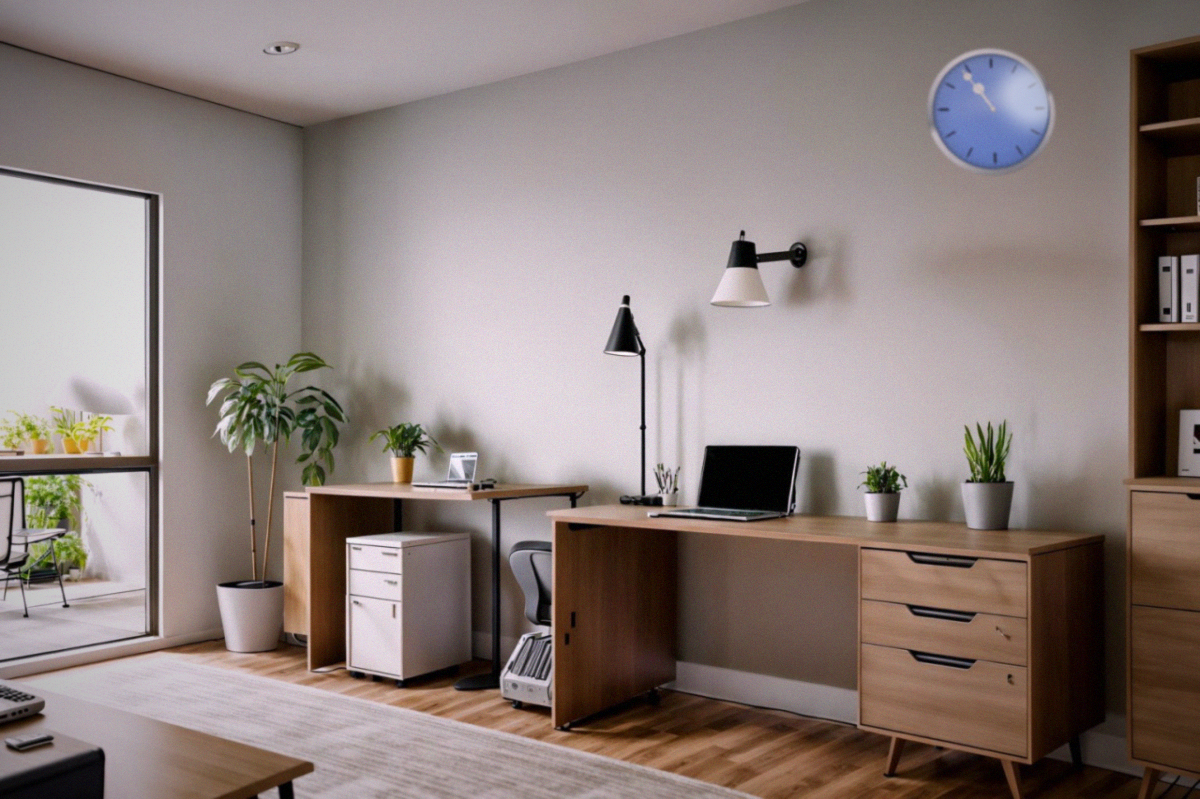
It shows 10h54
